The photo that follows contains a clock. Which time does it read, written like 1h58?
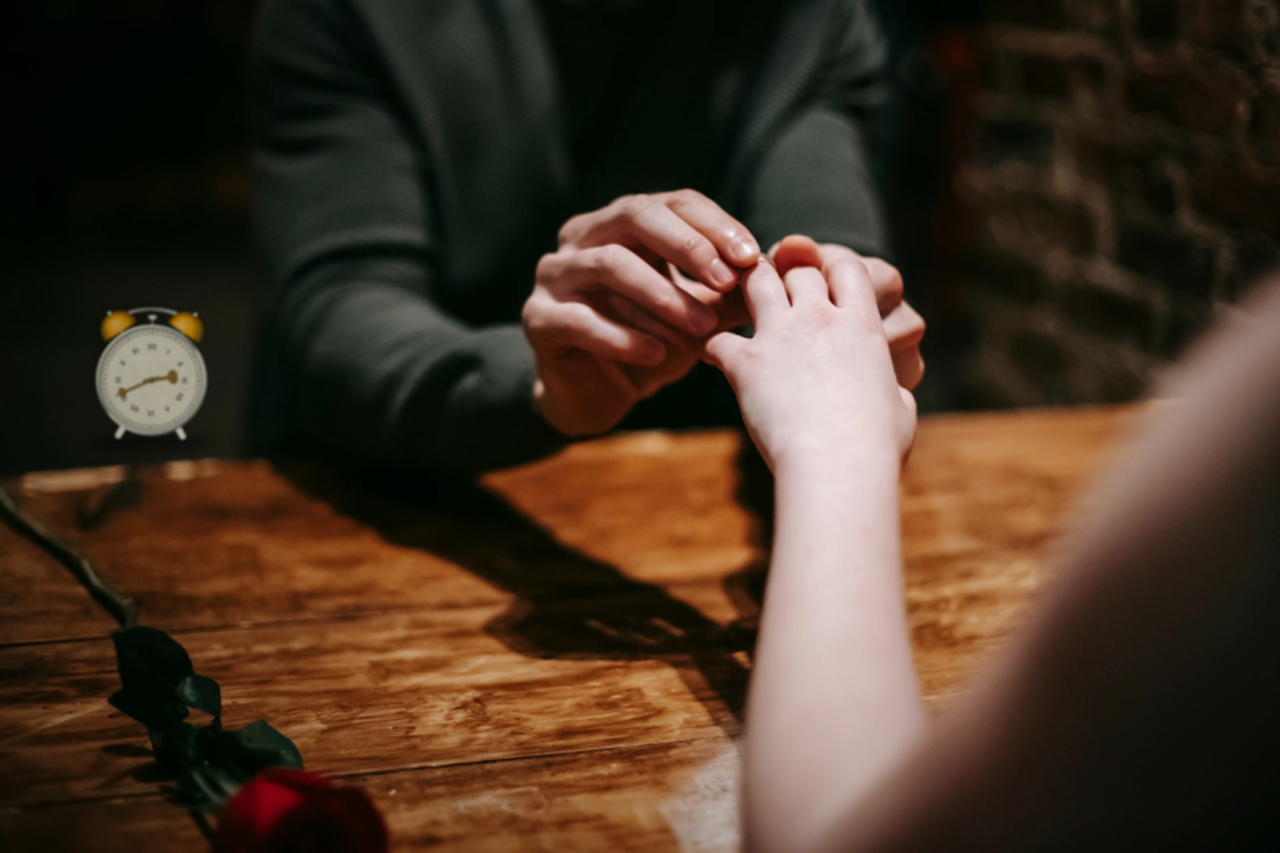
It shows 2h41
